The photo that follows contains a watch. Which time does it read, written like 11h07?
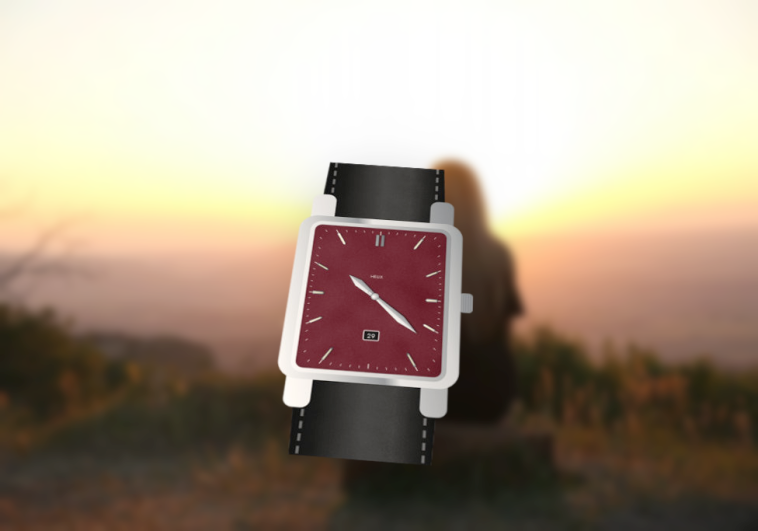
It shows 10h22
